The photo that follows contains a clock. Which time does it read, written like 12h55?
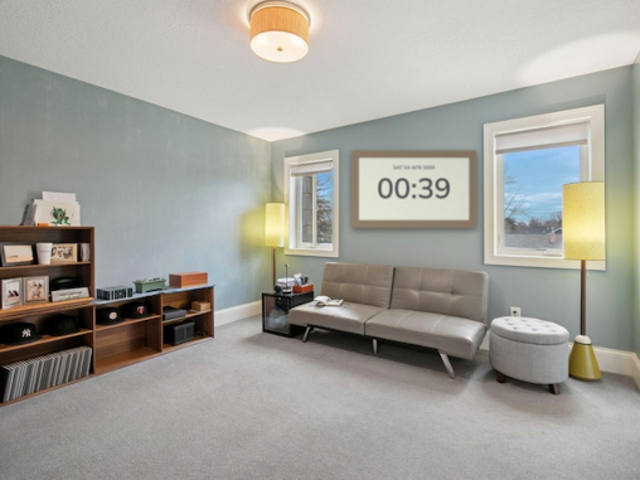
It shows 0h39
